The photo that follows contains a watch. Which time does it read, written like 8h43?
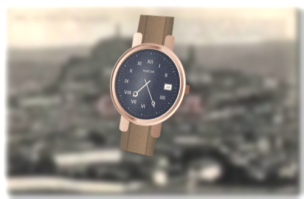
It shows 7h25
